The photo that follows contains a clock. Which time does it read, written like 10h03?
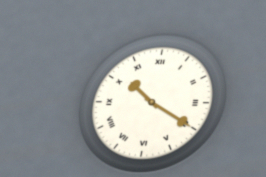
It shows 10h20
